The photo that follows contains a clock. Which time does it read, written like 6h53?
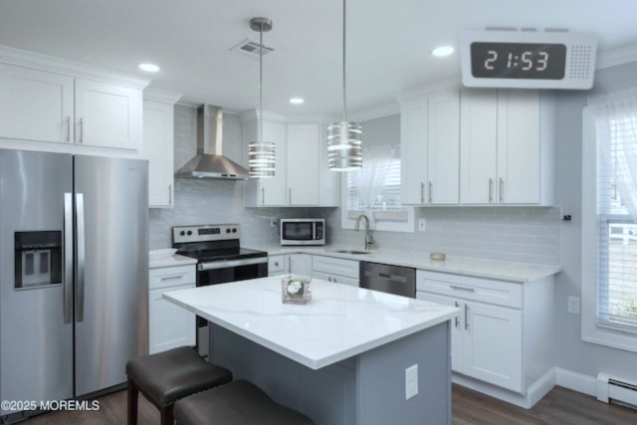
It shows 21h53
